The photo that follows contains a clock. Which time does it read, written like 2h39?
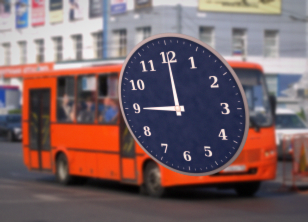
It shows 9h00
